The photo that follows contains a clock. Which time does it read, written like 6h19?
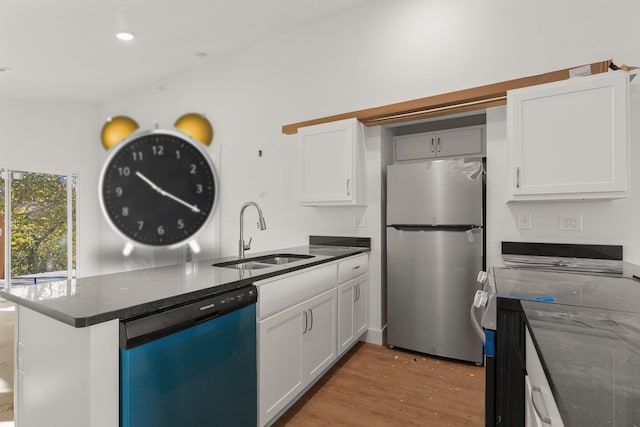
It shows 10h20
